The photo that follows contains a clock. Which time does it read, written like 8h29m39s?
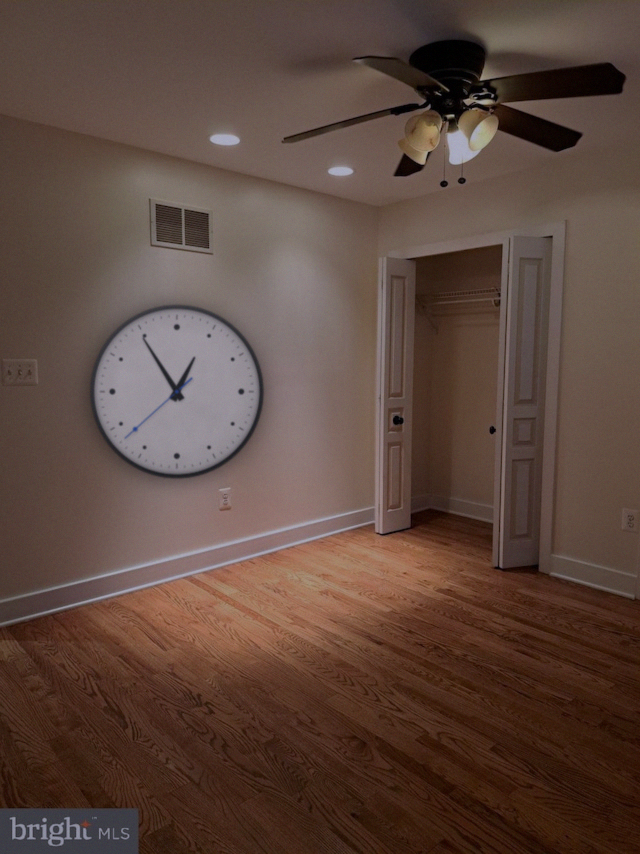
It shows 12h54m38s
